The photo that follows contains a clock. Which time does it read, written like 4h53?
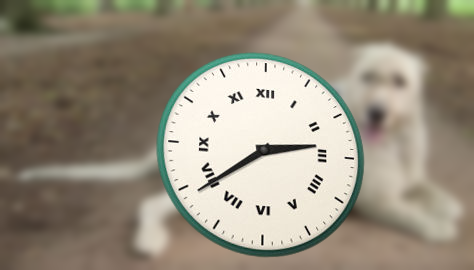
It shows 2h39
